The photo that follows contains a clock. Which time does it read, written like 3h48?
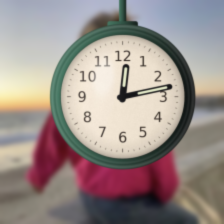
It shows 12h13
